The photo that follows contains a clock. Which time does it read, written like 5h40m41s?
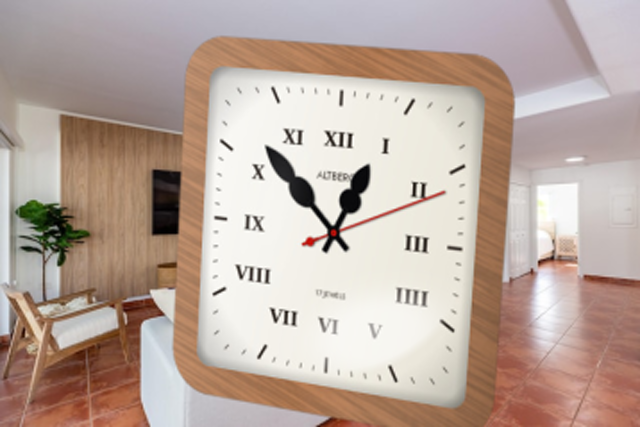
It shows 12h52m11s
